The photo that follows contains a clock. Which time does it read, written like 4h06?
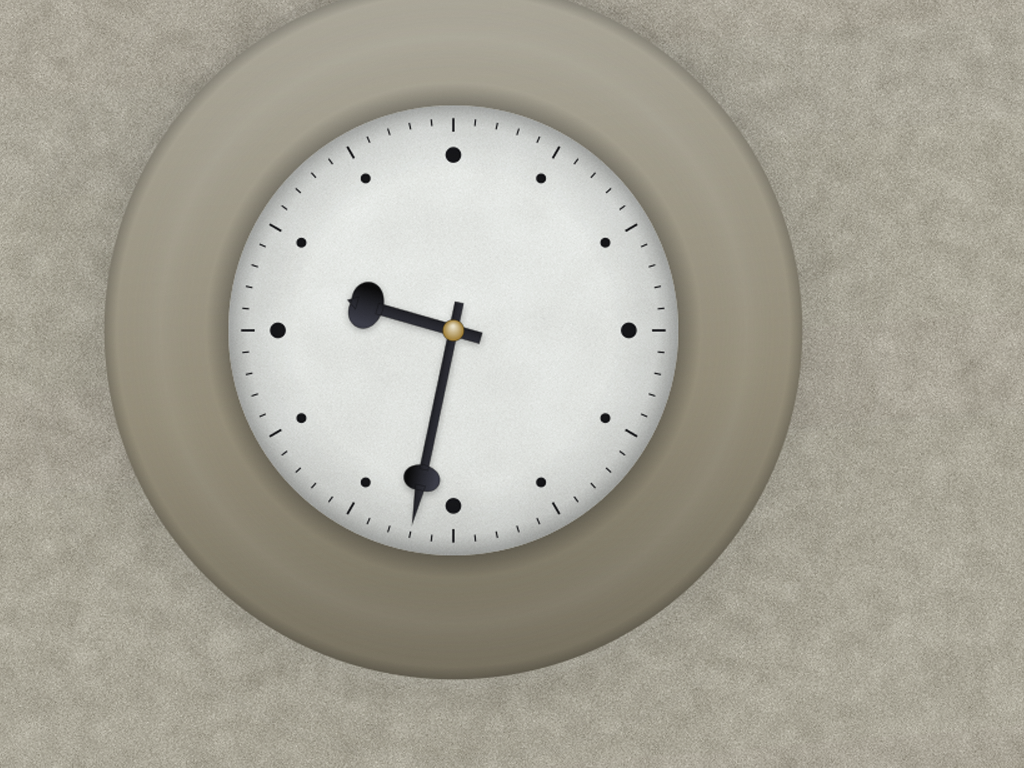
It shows 9h32
